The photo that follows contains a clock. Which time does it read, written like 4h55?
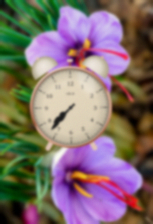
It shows 7h37
